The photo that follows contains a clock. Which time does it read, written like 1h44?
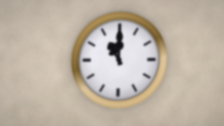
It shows 11h00
